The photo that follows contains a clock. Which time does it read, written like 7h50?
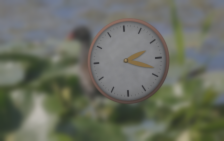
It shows 2h18
